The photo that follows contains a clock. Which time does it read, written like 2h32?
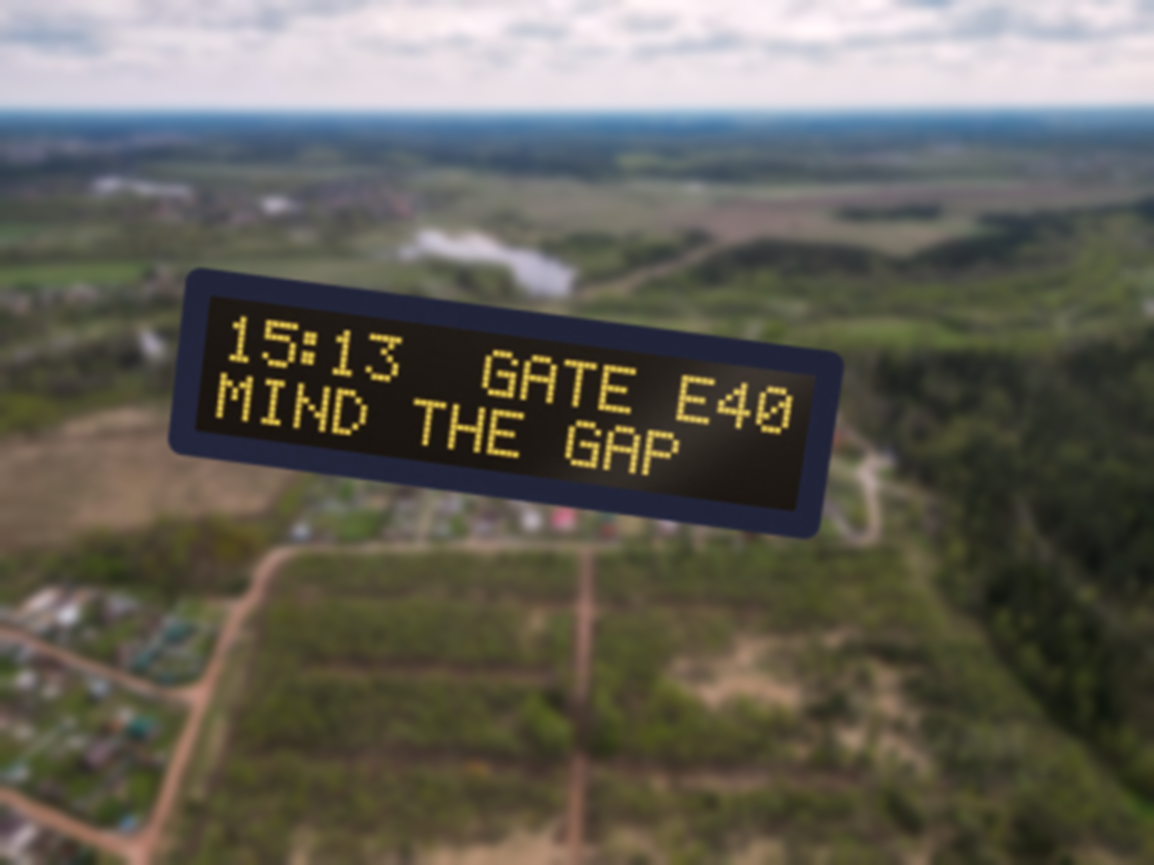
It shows 15h13
